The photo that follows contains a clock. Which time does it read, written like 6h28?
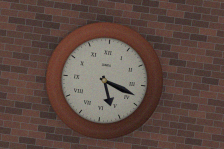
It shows 5h18
